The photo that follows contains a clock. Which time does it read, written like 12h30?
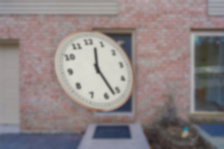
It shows 12h27
